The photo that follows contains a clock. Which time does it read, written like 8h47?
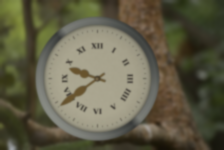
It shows 9h39
